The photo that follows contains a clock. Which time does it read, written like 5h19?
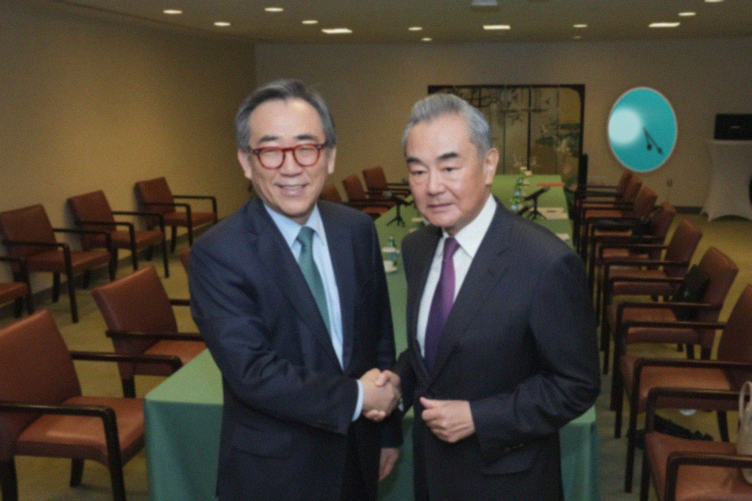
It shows 5h23
